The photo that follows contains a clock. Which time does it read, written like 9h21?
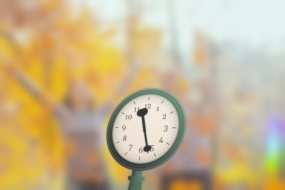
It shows 11h27
